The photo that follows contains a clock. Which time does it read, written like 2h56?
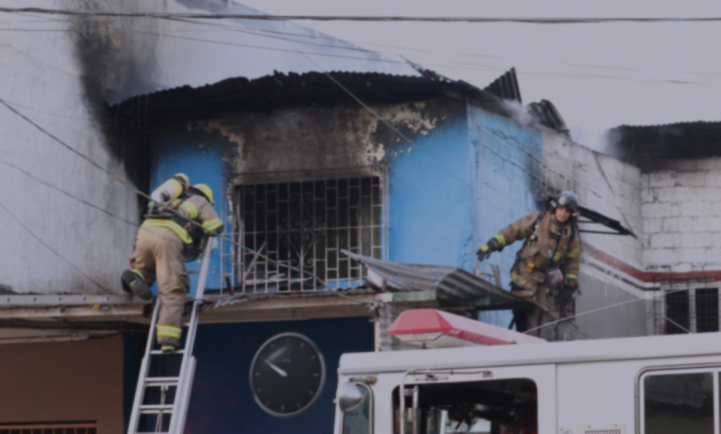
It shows 9h50
